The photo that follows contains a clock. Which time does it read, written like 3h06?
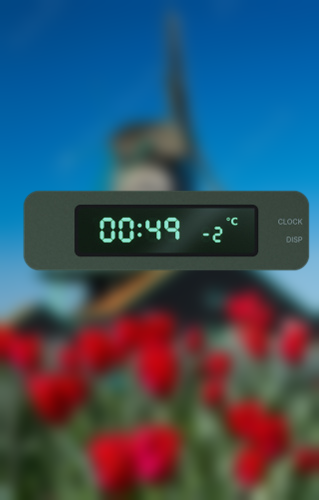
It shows 0h49
